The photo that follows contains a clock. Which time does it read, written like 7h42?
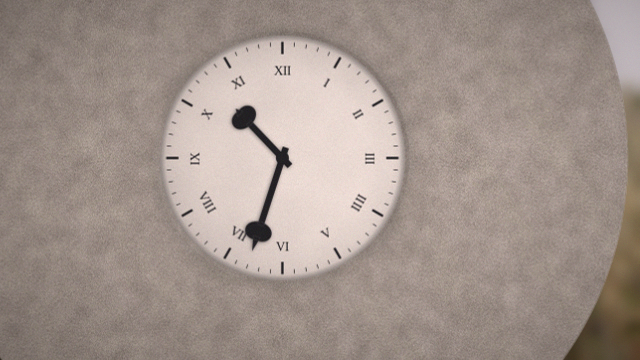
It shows 10h33
